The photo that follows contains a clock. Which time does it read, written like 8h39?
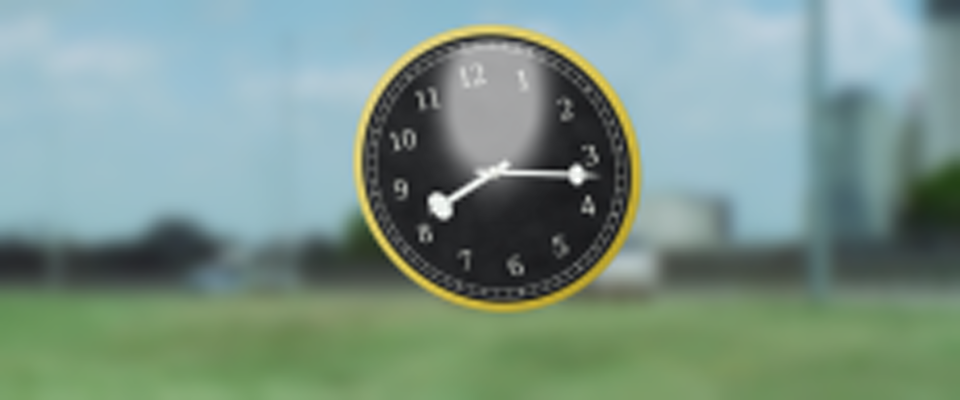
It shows 8h17
